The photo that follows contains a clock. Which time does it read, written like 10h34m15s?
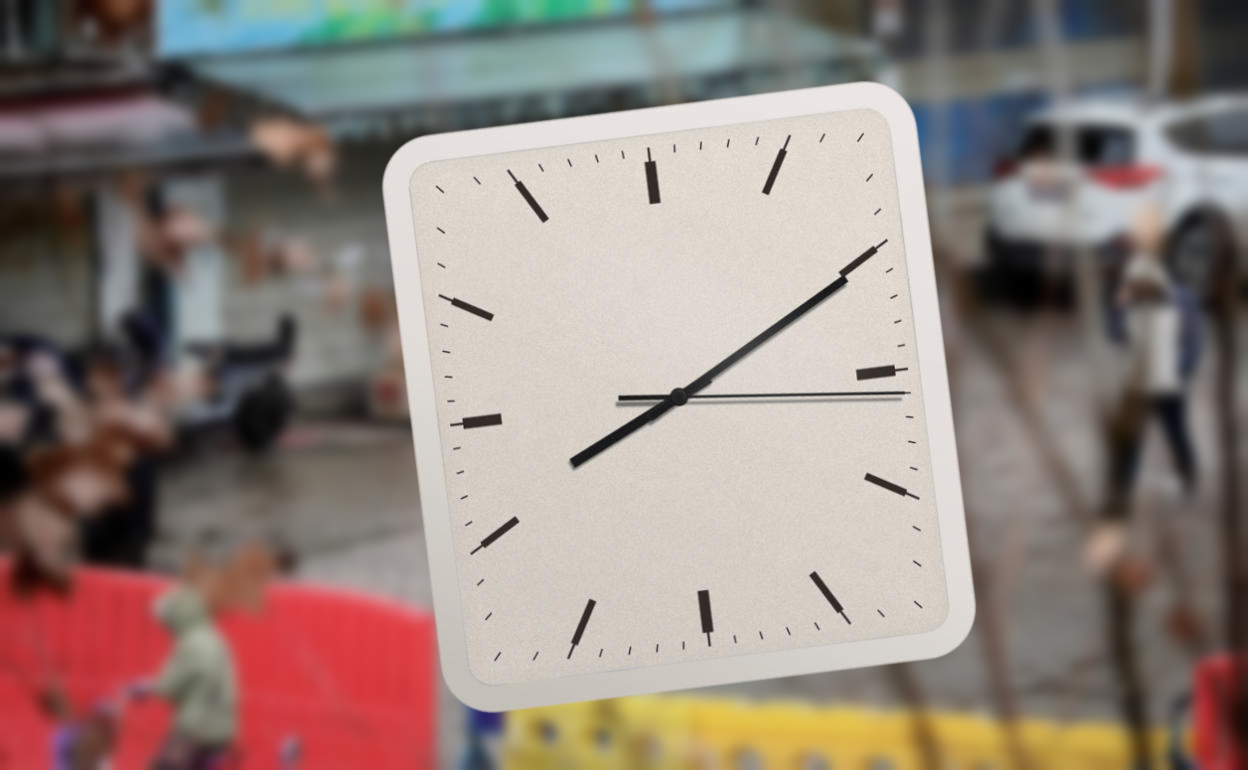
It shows 8h10m16s
